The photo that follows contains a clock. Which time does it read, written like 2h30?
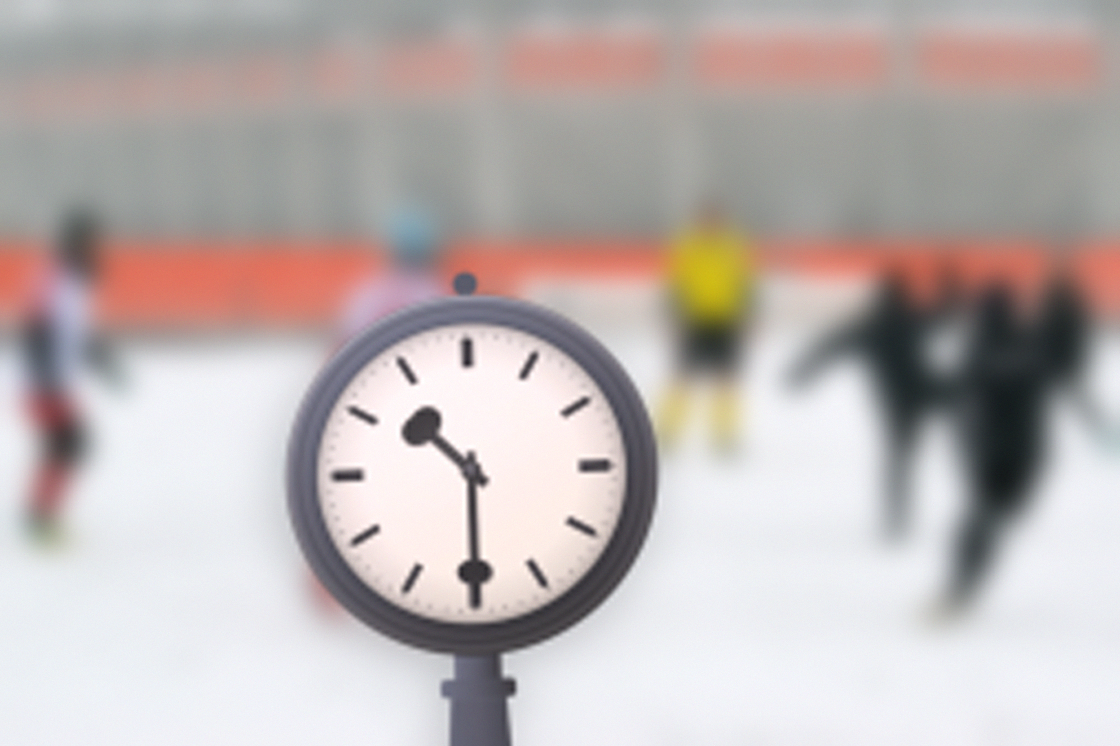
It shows 10h30
